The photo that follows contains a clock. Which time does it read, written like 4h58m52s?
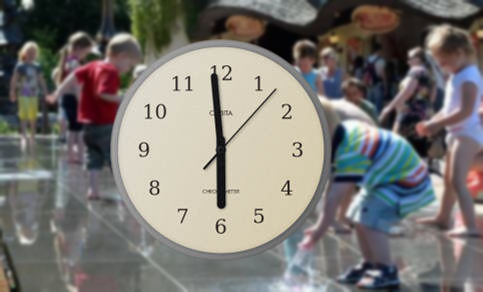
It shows 5h59m07s
